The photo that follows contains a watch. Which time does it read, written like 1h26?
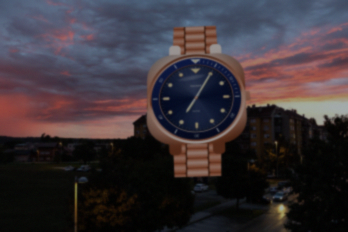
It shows 7h05
